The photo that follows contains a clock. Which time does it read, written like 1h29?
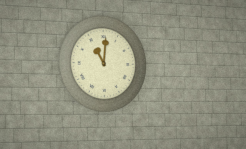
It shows 11h01
